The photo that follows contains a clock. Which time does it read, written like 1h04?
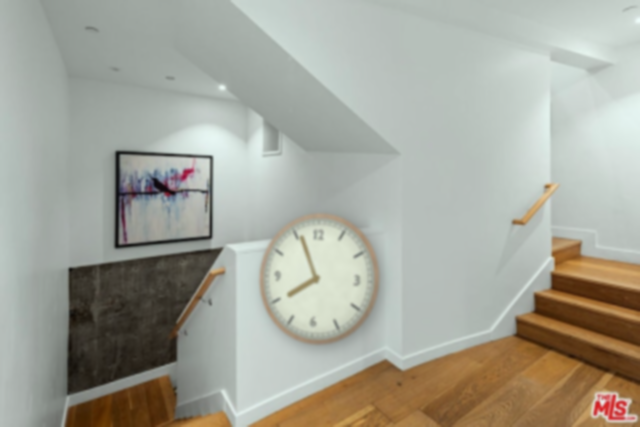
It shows 7h56
